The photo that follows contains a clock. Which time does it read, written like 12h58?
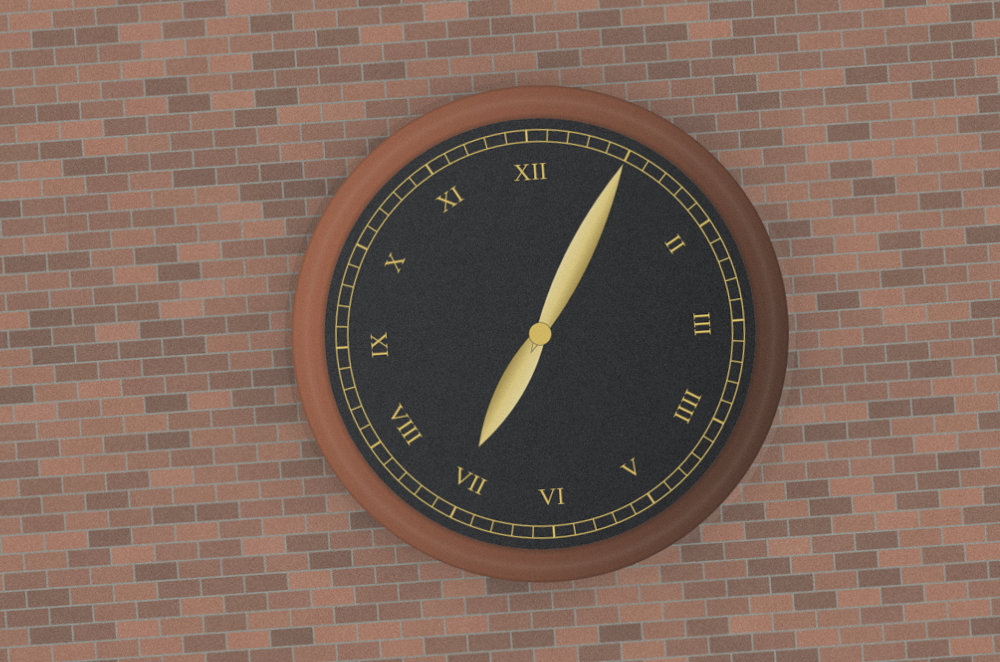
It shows 7h05
